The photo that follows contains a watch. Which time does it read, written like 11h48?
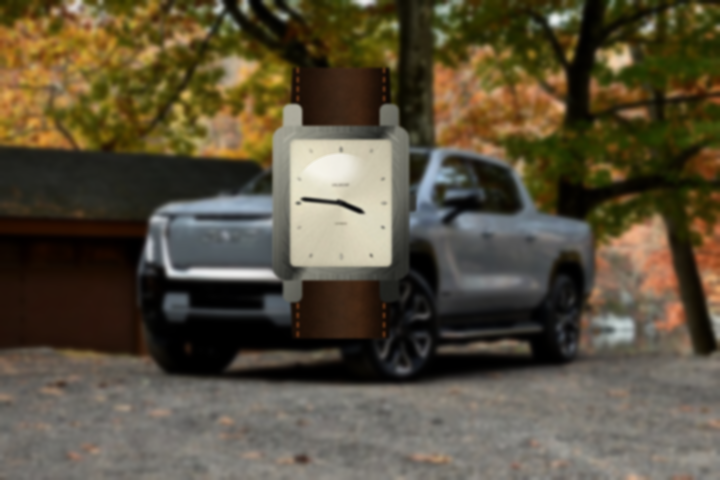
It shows 3h46
